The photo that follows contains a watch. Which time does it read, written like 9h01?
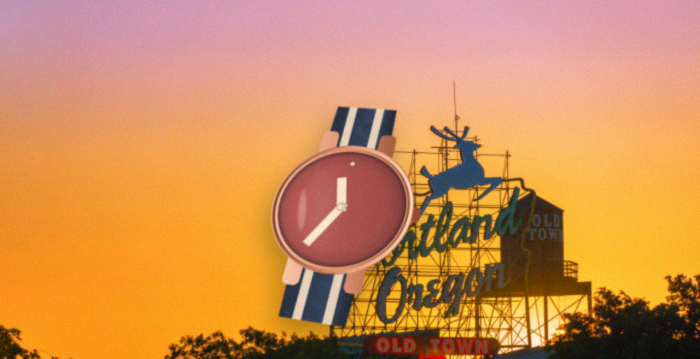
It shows 11h35
